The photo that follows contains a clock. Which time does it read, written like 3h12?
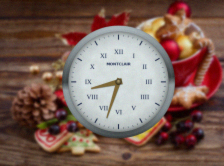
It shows 8h33
